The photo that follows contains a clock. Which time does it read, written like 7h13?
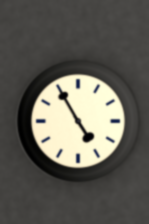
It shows 4h55
